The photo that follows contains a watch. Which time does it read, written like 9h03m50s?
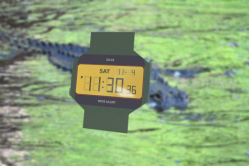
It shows 11h30m36s
